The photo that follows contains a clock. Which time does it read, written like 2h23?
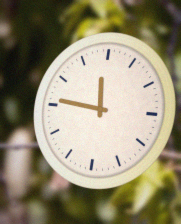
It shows 11h46
